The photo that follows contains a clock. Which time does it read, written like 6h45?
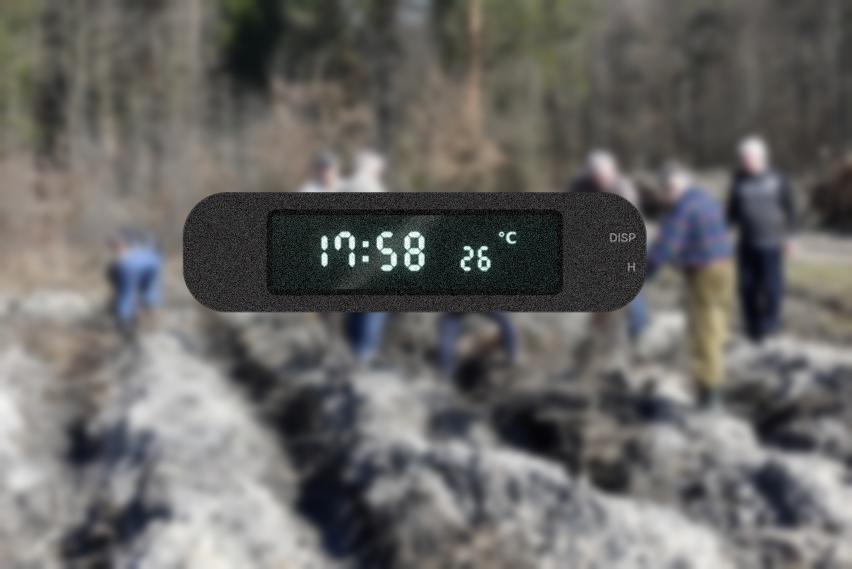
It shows 17h58
